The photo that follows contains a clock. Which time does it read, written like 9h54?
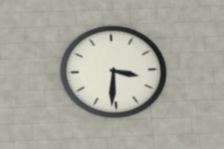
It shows 3h31
